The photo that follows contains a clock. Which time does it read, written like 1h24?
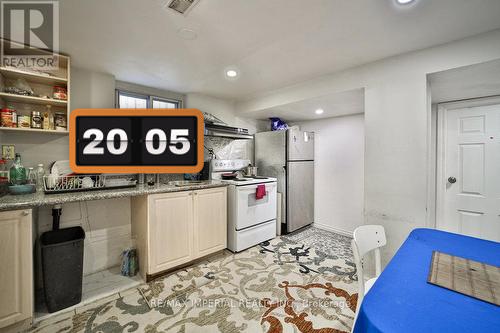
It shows 20h05
